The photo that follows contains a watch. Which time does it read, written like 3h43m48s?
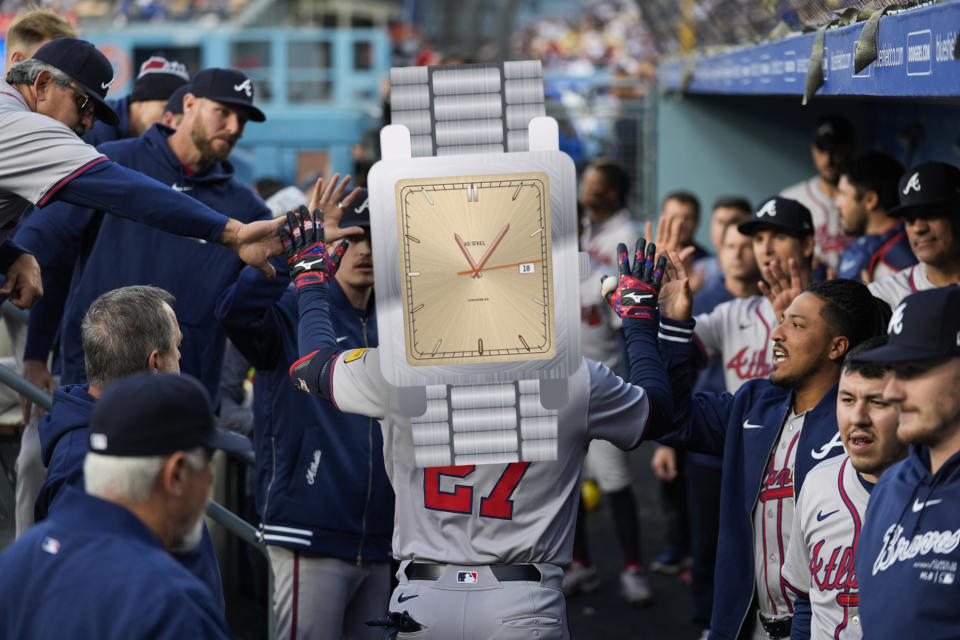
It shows 11h06m14s
